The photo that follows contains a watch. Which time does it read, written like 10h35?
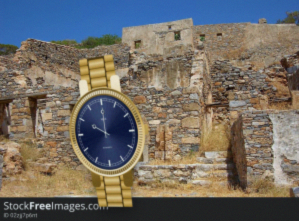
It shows 10h00
